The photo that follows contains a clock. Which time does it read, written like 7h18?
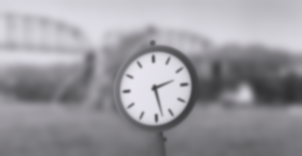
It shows 2h28
